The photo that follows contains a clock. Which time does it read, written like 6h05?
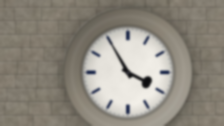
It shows 3h55
